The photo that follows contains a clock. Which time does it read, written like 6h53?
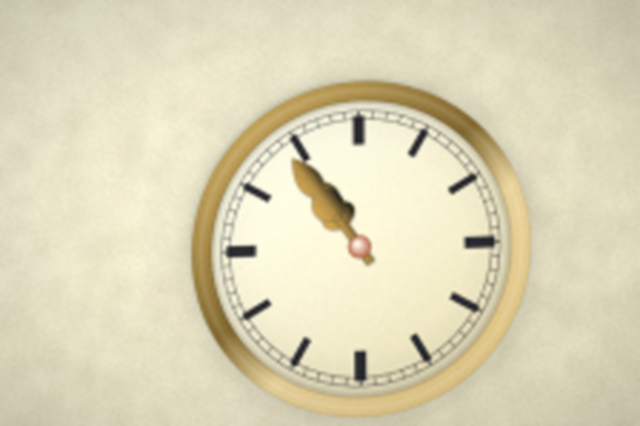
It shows 10h54
